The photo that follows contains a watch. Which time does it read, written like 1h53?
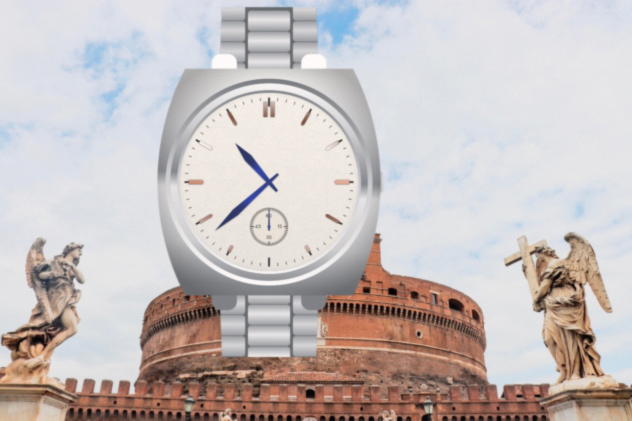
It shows 10h38
